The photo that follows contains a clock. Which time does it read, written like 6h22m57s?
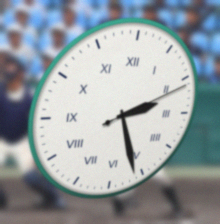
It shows 2h26m11s
